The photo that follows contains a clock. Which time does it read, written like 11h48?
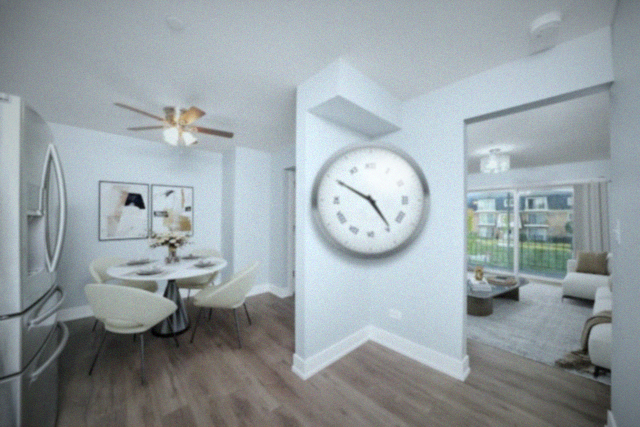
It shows 4h50
